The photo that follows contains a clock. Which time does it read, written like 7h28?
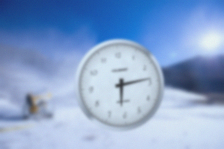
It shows 6h14
